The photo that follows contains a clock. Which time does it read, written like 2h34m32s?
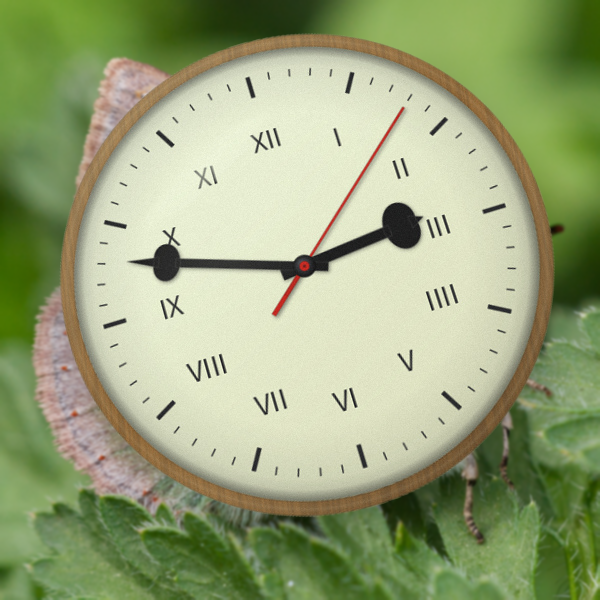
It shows 2h48m08s
